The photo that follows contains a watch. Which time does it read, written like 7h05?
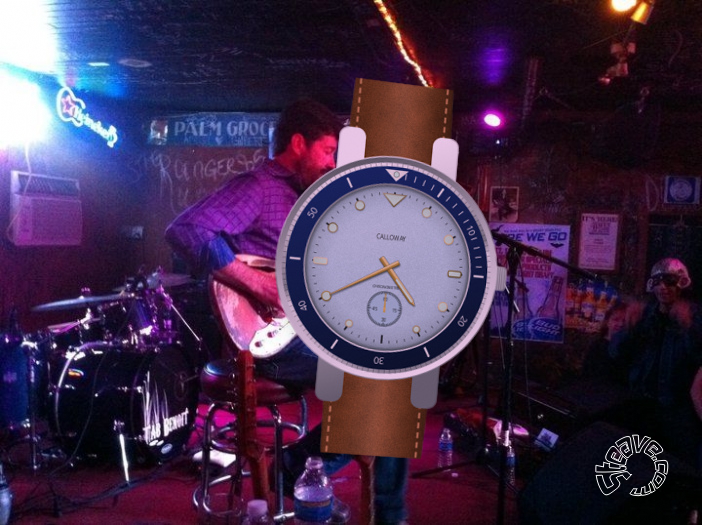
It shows 4h40
